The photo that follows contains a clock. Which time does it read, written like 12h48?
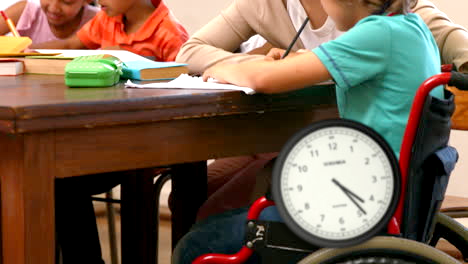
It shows 4h24
